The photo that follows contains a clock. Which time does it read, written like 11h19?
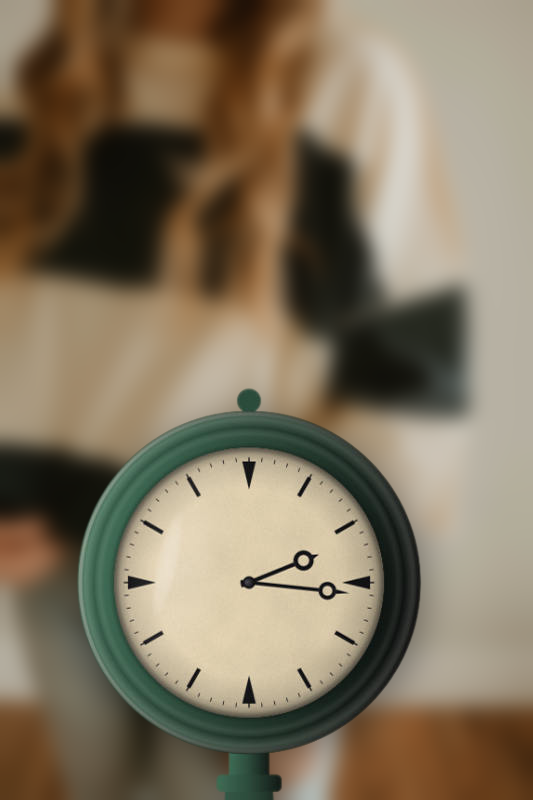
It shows 2h16
